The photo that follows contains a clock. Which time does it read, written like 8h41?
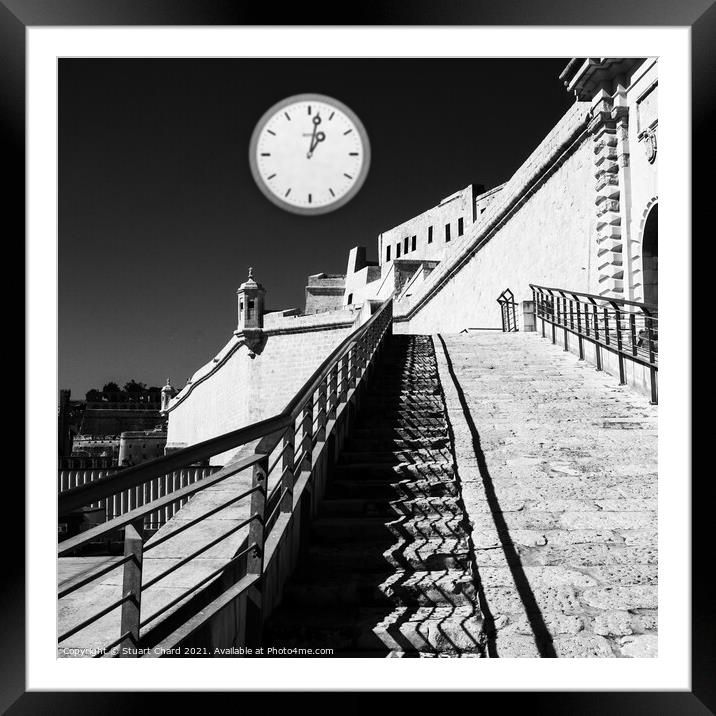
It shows 1h02
